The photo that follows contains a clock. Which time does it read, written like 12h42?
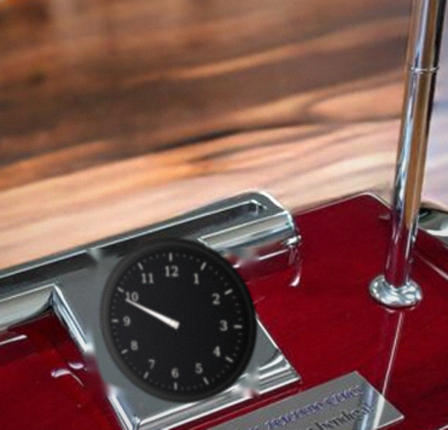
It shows 9h49
